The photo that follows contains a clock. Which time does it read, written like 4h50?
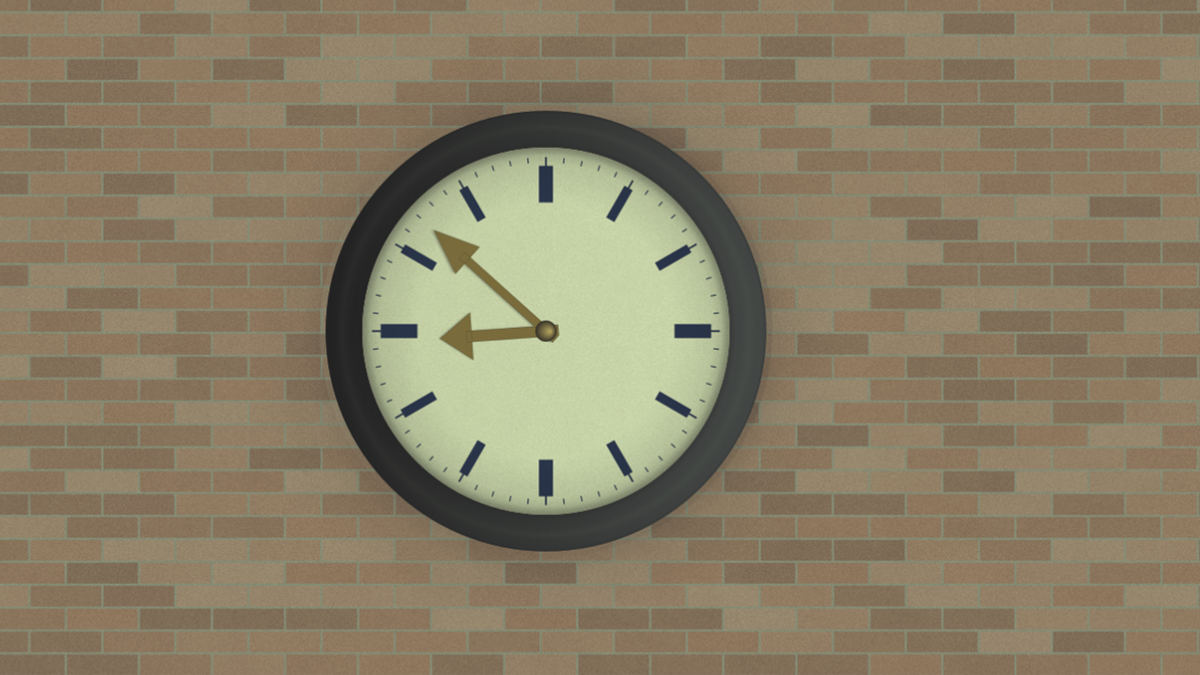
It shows 8h52
